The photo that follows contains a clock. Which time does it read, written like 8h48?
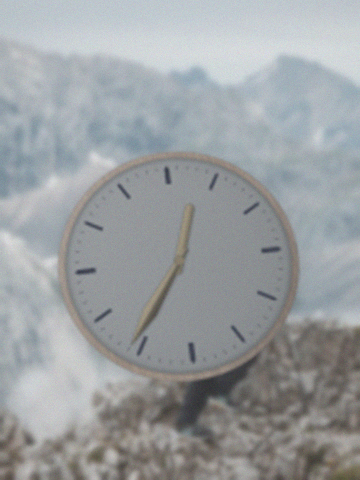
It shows 12h36
